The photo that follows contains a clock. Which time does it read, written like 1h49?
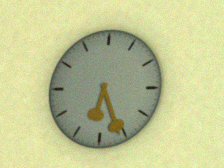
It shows 6h26
